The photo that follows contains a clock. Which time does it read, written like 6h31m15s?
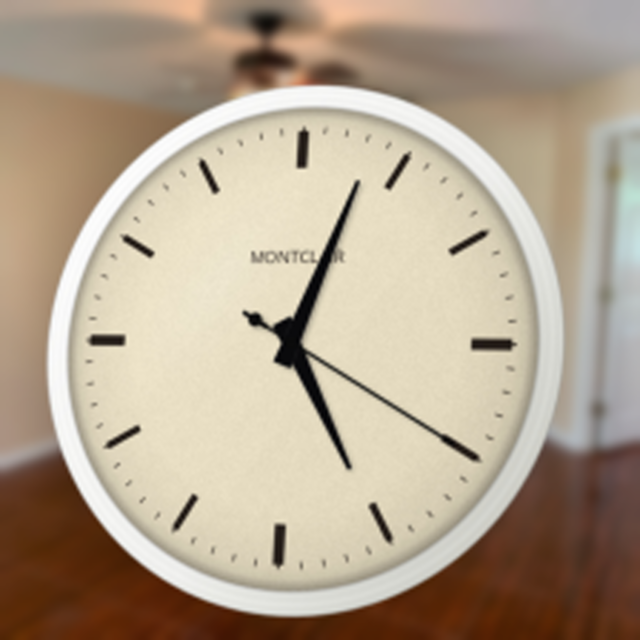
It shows 5h03m20s
